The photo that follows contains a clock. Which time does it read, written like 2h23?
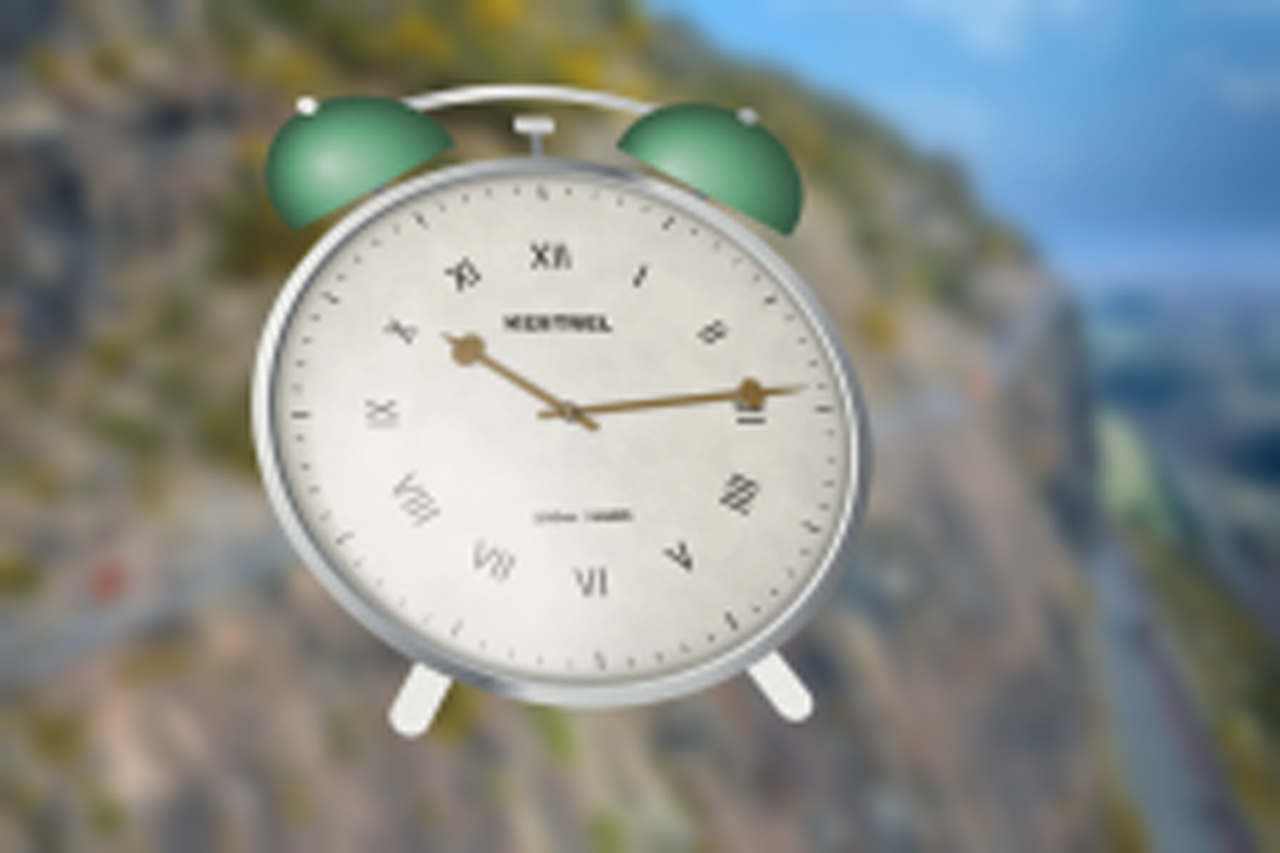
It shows 10h14
